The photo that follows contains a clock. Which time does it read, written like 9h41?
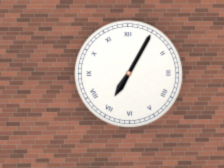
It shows 7h05
